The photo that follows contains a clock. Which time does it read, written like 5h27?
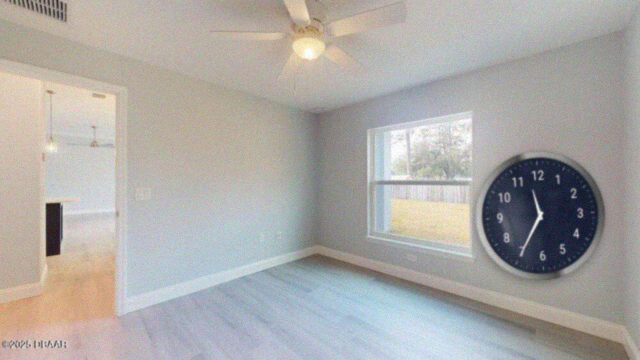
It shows 11h35
